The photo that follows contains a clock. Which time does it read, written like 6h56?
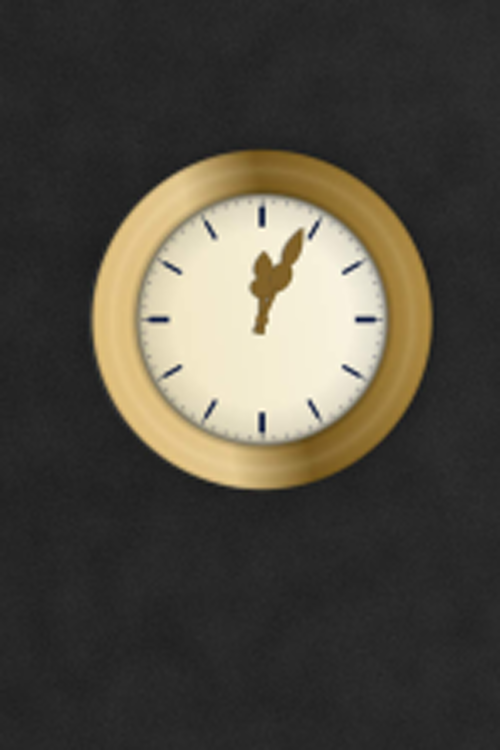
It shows 12h04
